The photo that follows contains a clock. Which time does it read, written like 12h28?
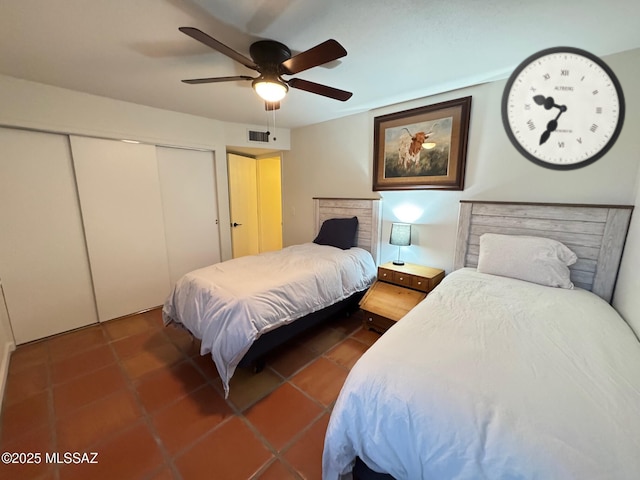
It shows 9h35
